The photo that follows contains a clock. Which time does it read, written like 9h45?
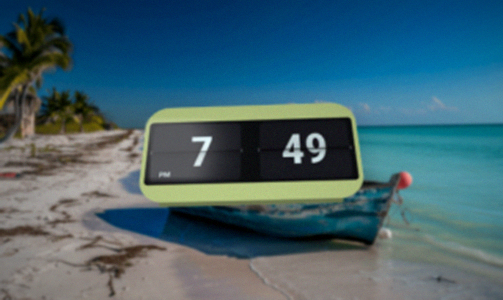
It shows 7h49
